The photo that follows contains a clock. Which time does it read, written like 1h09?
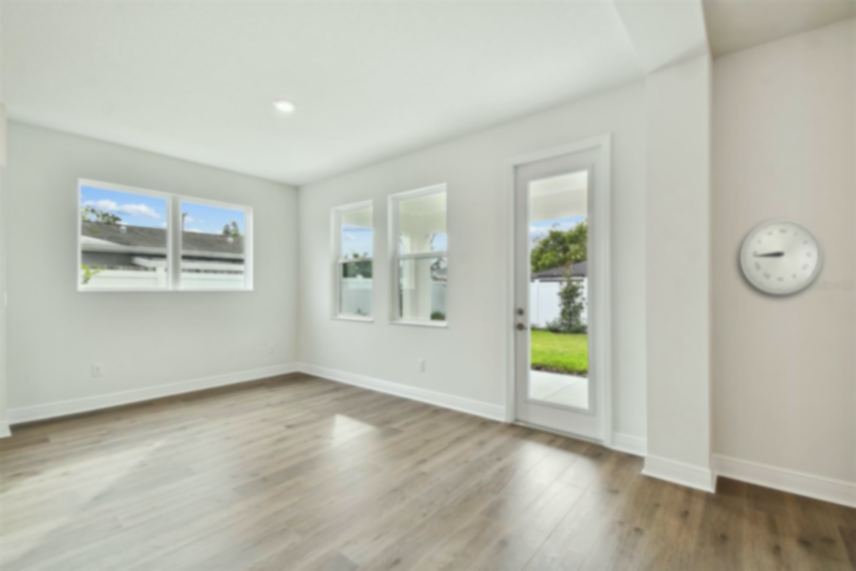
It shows 8h44
